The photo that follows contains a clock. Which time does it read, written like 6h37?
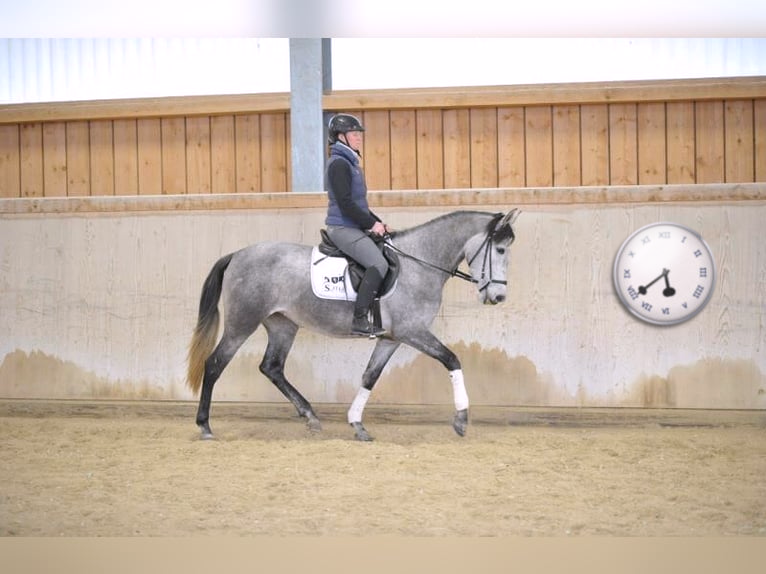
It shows 5h39
